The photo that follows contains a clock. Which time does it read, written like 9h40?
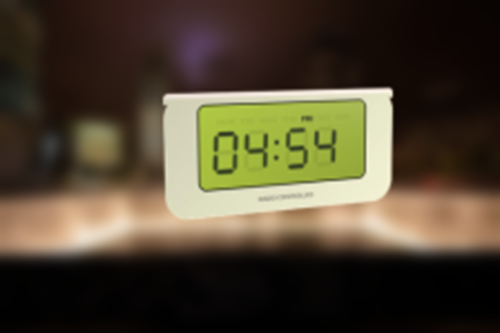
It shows 4h54
